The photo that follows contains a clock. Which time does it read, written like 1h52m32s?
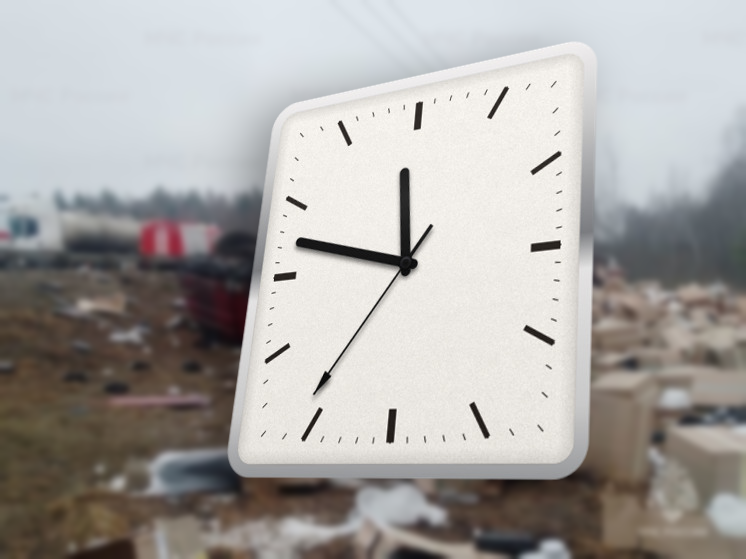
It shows 11h47m36s
